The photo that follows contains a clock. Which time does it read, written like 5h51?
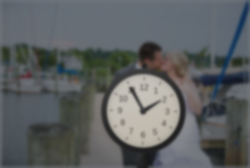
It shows 1h55
